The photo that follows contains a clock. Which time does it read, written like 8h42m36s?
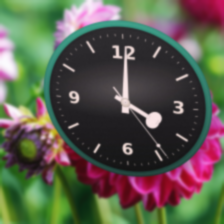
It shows 4h00m24s
